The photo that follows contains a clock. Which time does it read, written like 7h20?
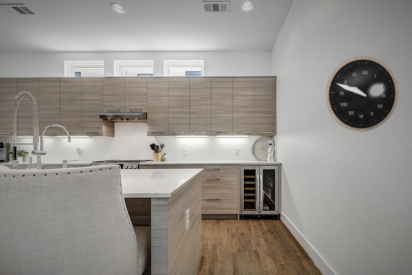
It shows 9h48
